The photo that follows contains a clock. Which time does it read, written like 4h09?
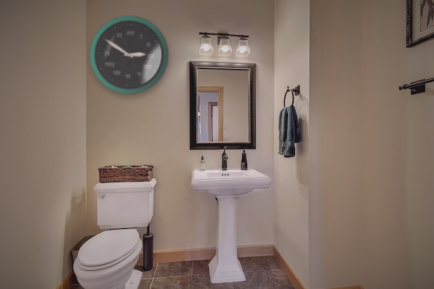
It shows 2h50
